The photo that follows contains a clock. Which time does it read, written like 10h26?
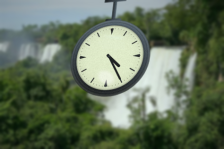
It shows 4h25
